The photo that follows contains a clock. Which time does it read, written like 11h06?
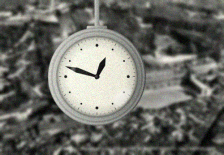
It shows 12h48
